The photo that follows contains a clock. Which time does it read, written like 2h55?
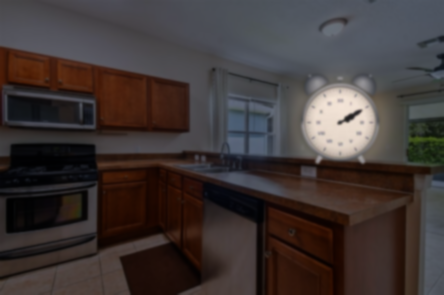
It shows 2h10
